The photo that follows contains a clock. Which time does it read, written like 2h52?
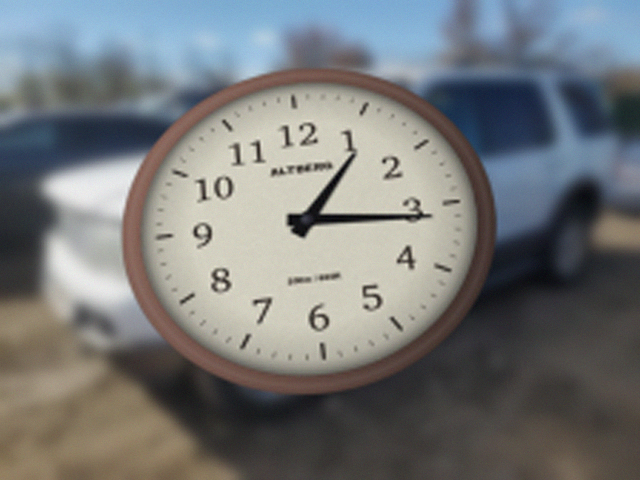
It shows 1h16
